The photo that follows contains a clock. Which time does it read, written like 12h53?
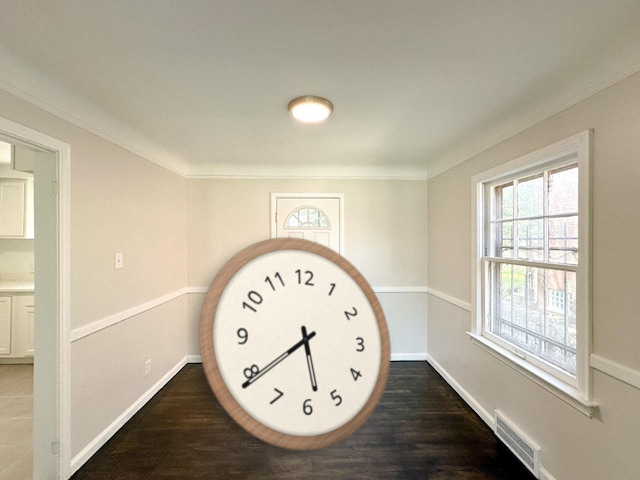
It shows 5h39
